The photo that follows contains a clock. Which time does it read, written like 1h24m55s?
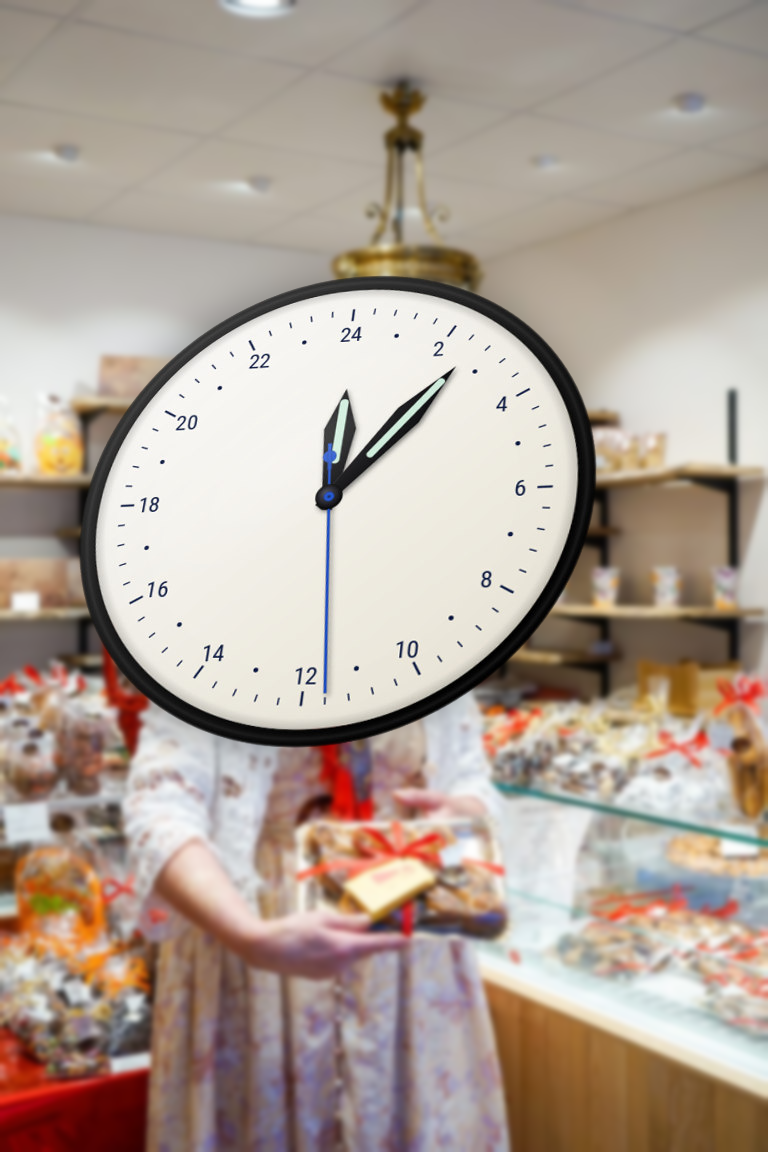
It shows 0h06m29s
